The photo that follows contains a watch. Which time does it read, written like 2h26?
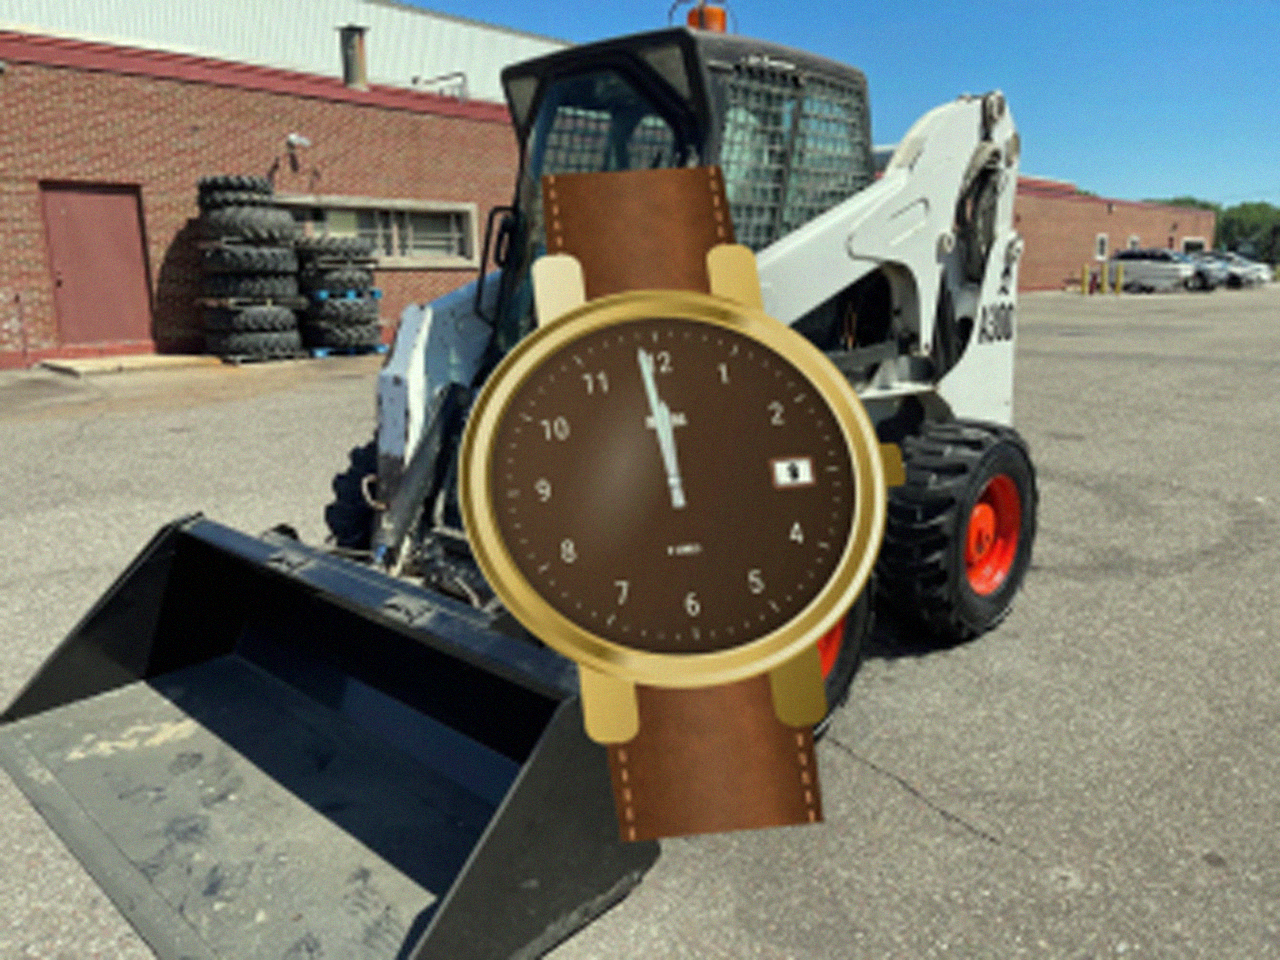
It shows 11h59
